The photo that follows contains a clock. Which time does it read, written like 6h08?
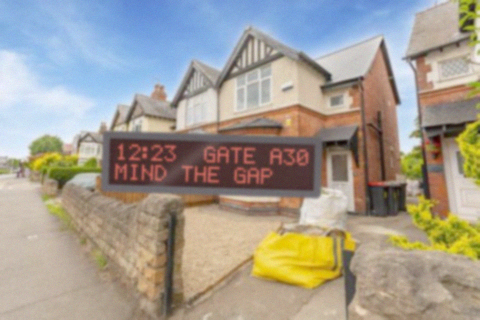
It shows 12h23
